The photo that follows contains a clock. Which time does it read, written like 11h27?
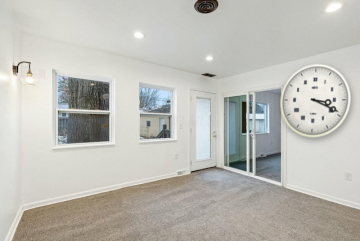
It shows 3h19
